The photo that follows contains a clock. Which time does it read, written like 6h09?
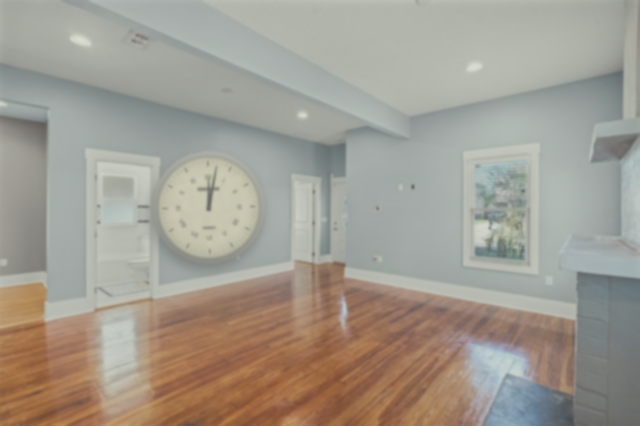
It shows 12h02
